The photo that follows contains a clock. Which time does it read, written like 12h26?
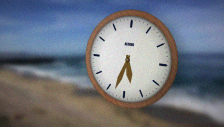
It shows 5h33
